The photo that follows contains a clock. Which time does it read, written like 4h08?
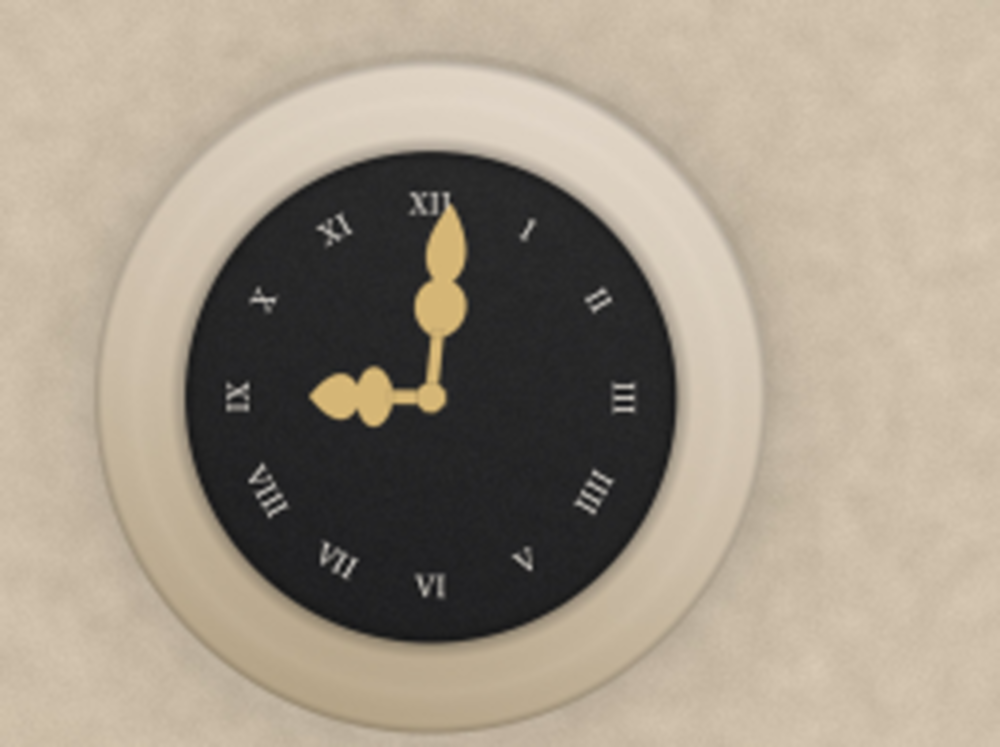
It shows 9h01
